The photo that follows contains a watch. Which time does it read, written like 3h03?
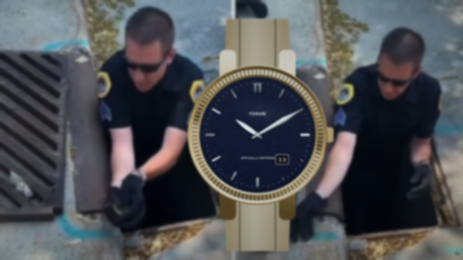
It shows 10h10
